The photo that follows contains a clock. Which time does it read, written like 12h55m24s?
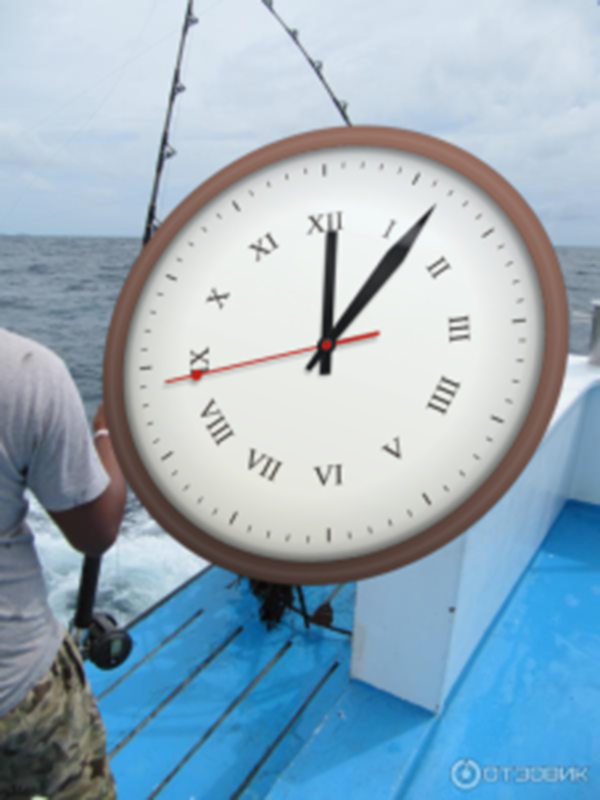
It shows 12h06m44s
